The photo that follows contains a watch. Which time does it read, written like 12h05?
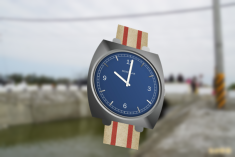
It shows 10h01
